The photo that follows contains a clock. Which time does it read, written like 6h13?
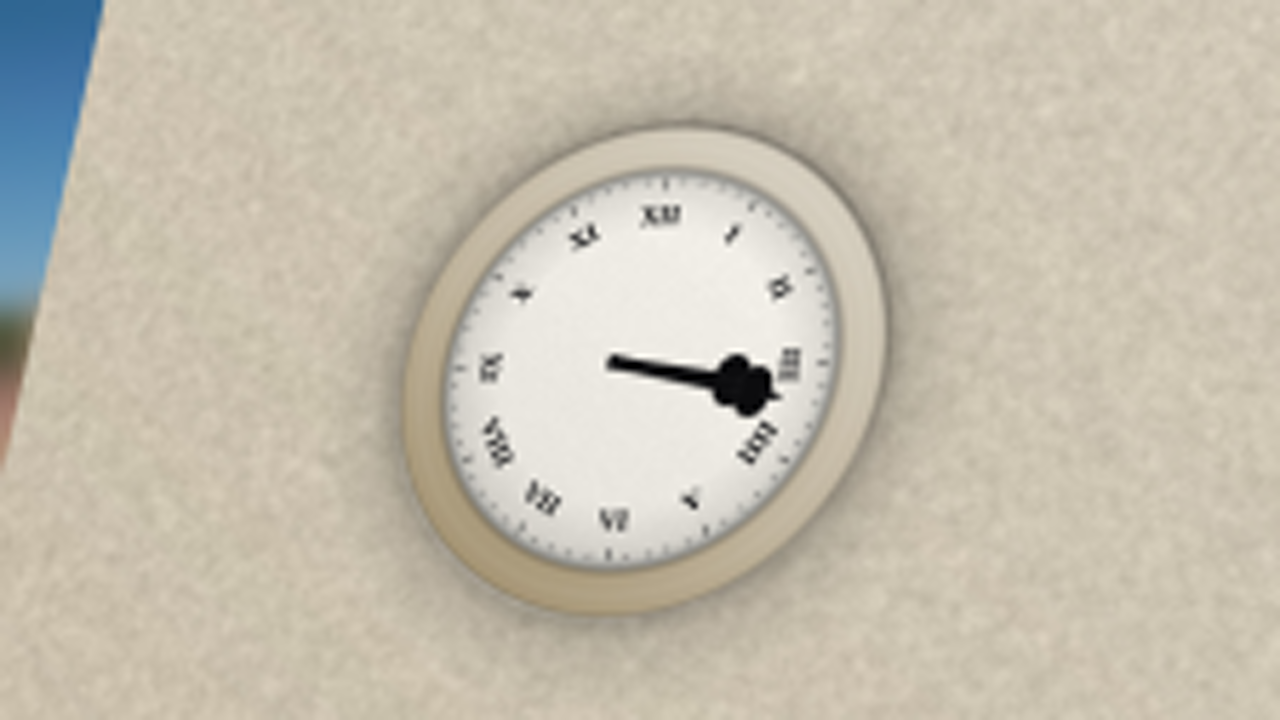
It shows 3h17
